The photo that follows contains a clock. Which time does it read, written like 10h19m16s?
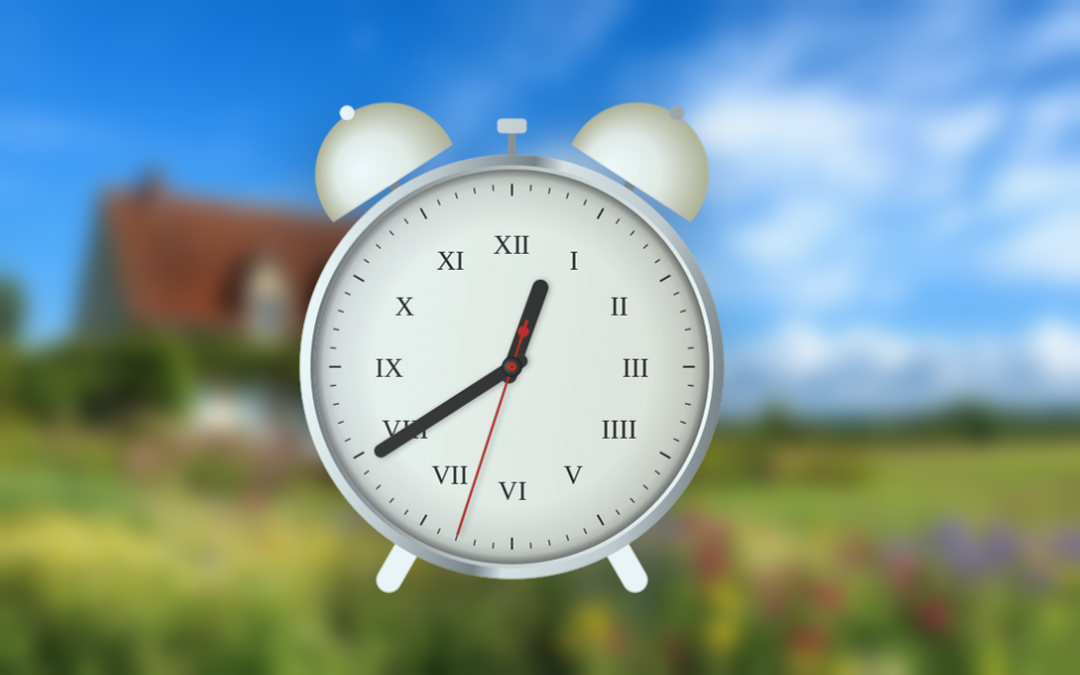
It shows 12h39m33s
